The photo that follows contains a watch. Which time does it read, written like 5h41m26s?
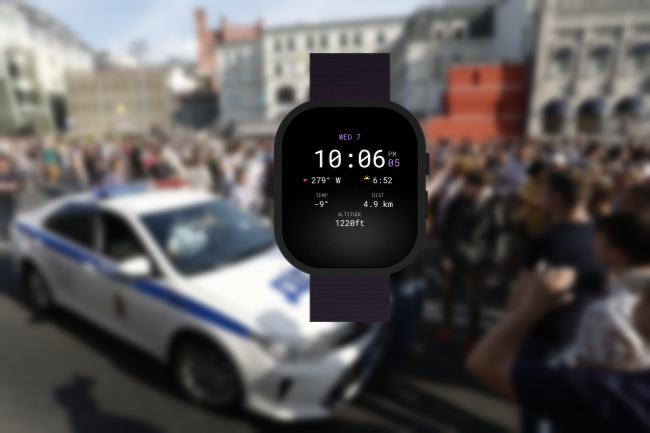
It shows 10h06m05s
